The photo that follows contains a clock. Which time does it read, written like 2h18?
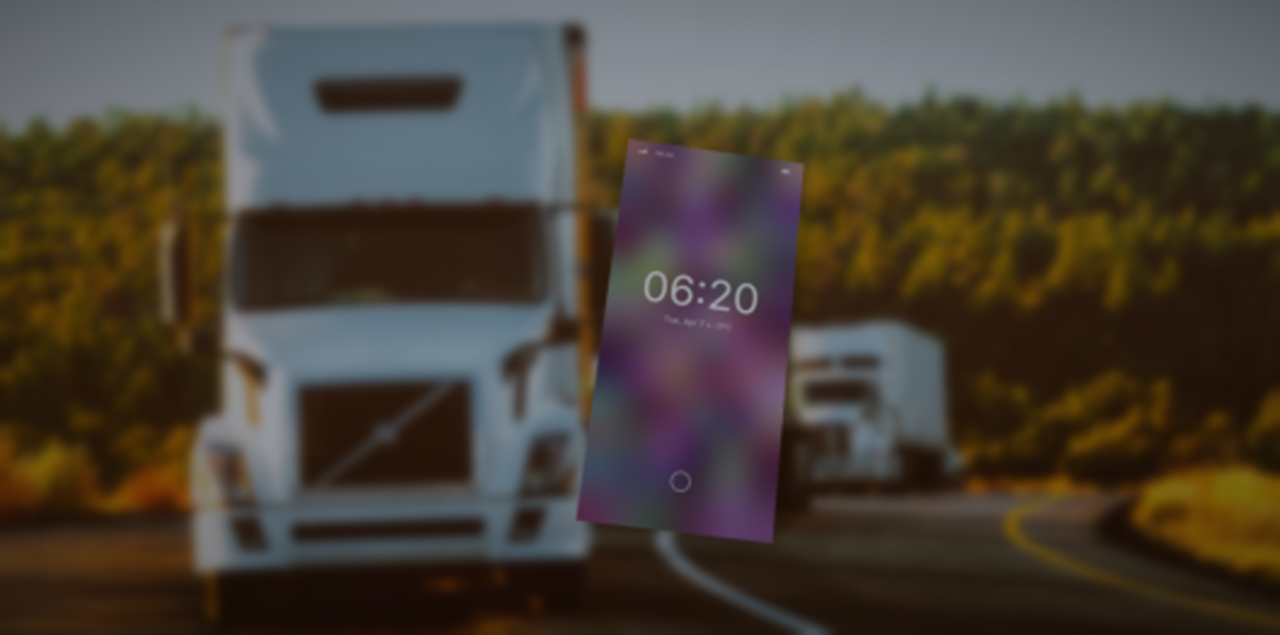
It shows 6h20
